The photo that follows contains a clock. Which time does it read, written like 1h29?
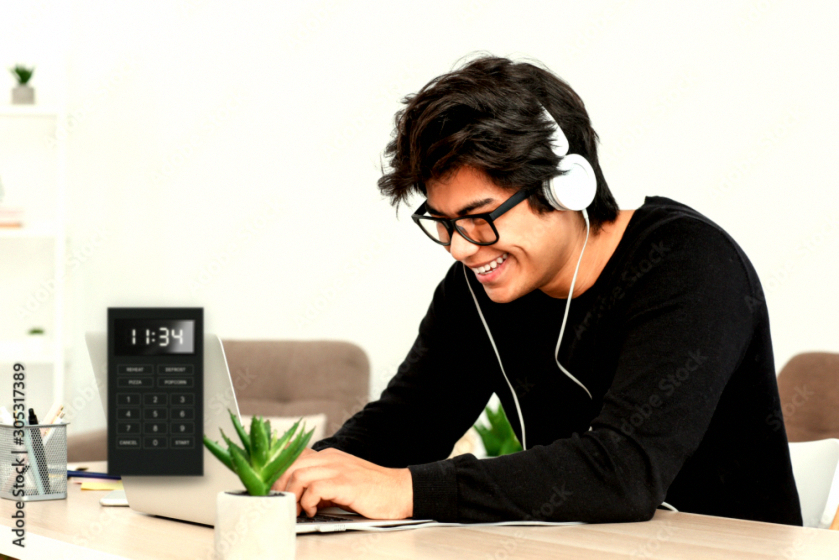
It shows 11h34
